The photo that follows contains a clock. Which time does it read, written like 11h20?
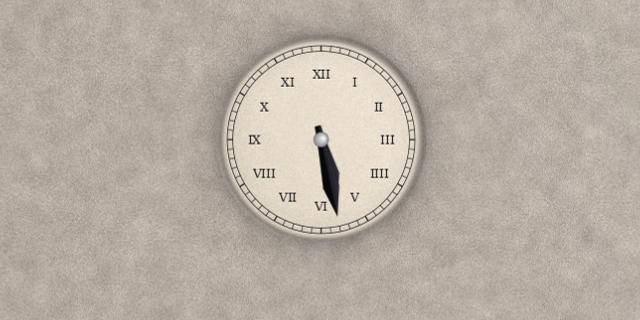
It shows 5h28
